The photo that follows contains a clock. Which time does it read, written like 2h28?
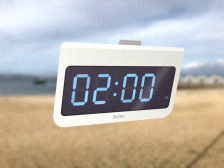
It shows 2h00
